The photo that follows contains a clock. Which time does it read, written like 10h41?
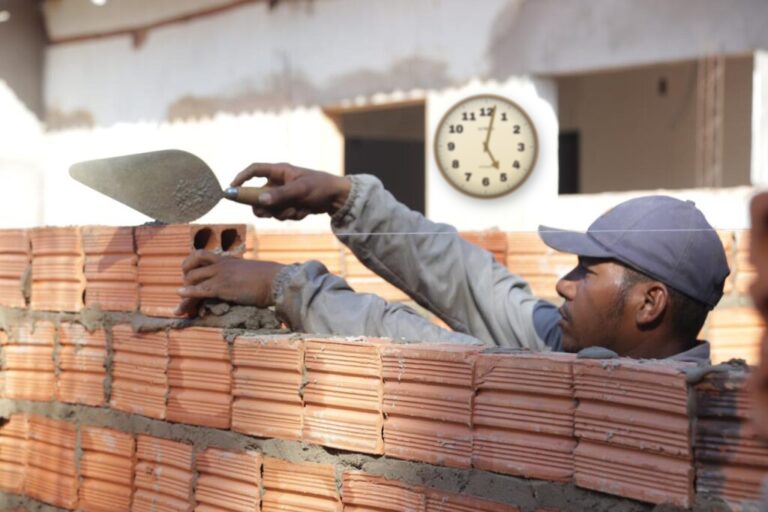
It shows 5h02
